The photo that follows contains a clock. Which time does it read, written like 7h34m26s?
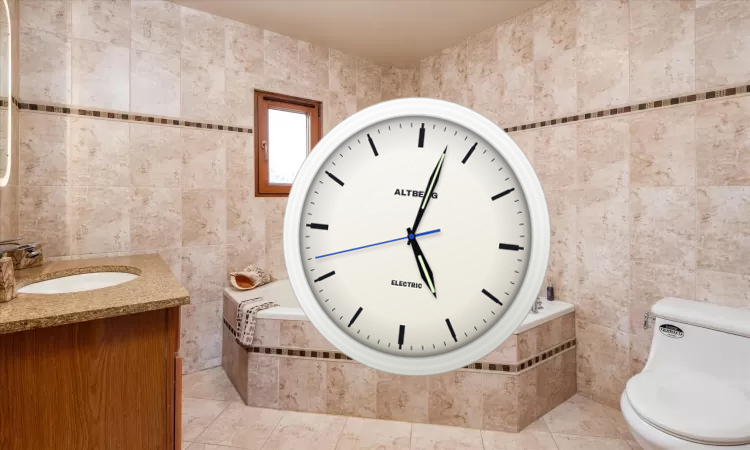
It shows 5h02m42s
